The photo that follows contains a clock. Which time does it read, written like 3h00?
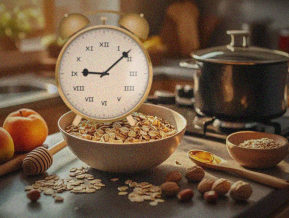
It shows 9h08
